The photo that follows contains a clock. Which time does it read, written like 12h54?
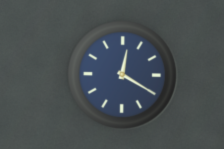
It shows 12h20
